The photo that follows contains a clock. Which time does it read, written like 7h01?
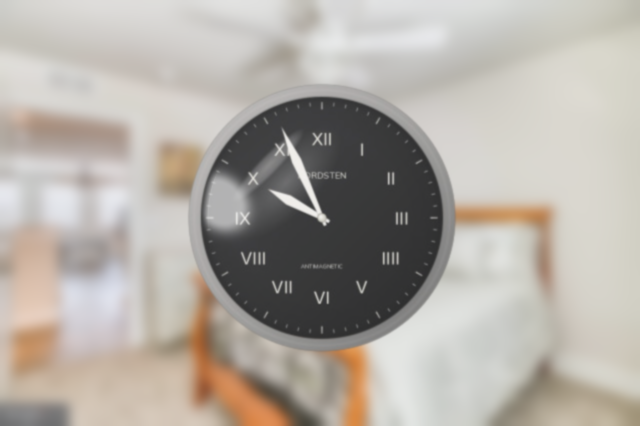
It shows 9h56
